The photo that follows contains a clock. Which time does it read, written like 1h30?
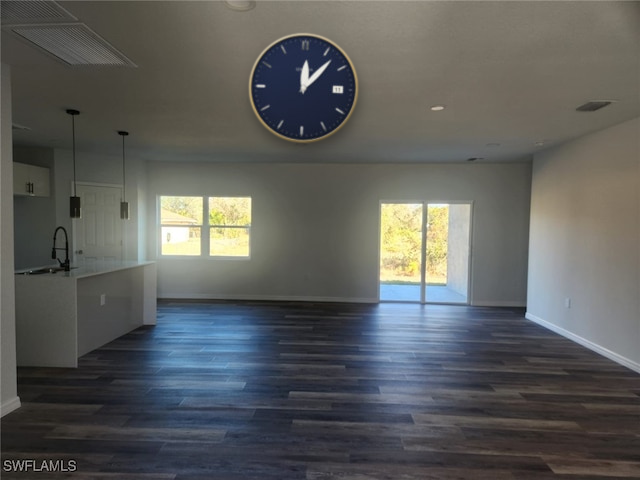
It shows 12h07
